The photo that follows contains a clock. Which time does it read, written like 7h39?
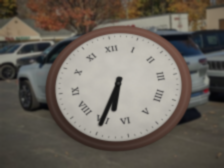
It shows 6h35
